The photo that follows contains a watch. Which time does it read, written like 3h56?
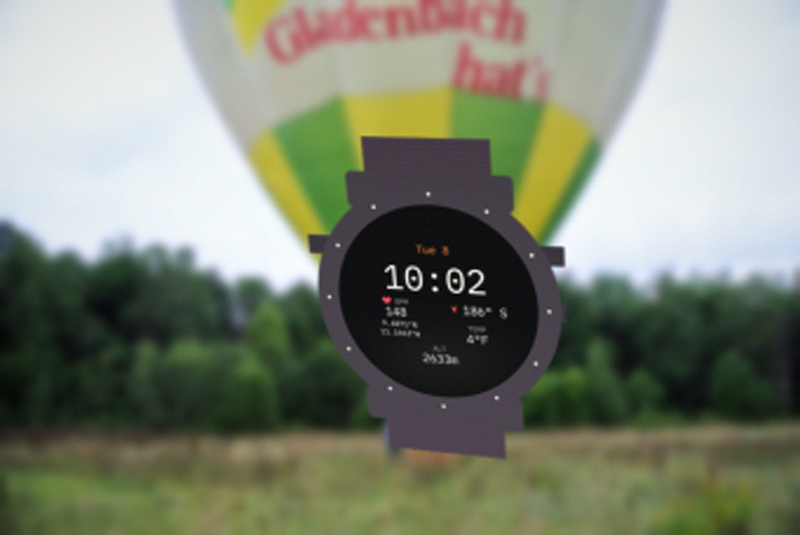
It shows 10h02
